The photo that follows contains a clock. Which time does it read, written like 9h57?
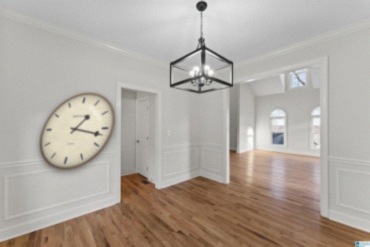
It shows 1h17
